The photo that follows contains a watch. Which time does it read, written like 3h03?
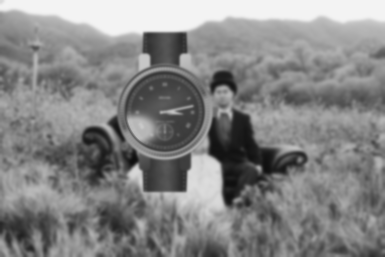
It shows 3h13
